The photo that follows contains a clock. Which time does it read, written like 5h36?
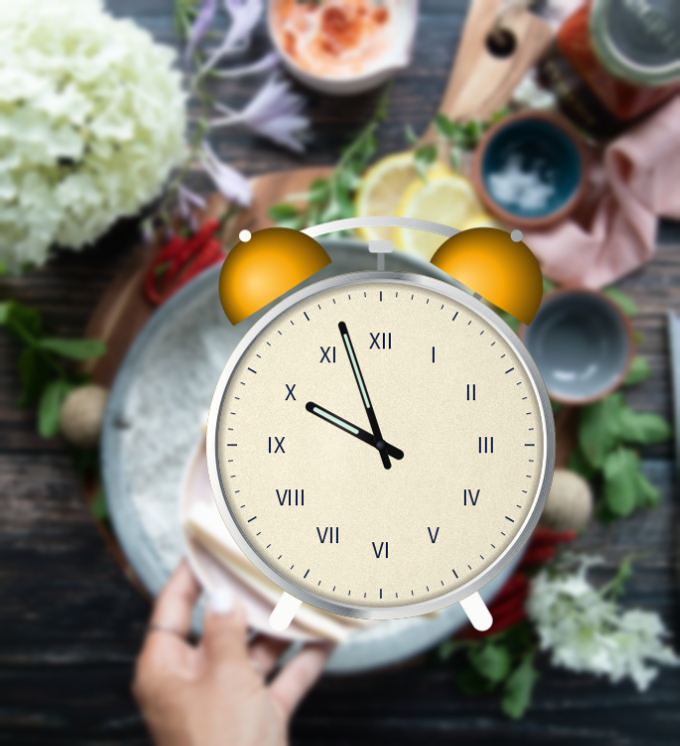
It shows 9h57
